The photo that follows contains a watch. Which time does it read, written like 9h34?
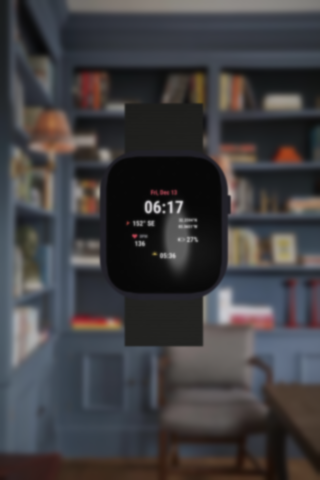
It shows 6h17
